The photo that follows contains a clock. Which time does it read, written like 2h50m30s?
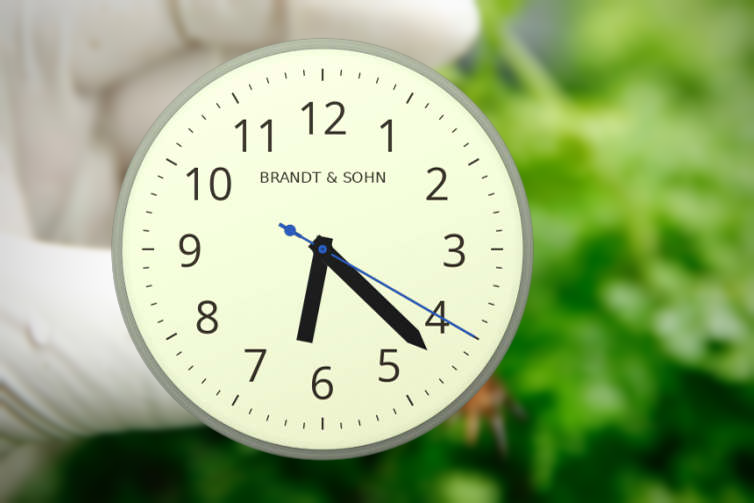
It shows 6h22m20s
